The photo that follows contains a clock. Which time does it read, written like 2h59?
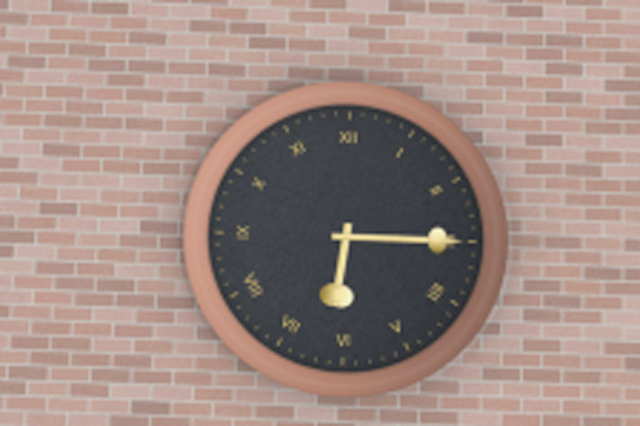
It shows 6h15
